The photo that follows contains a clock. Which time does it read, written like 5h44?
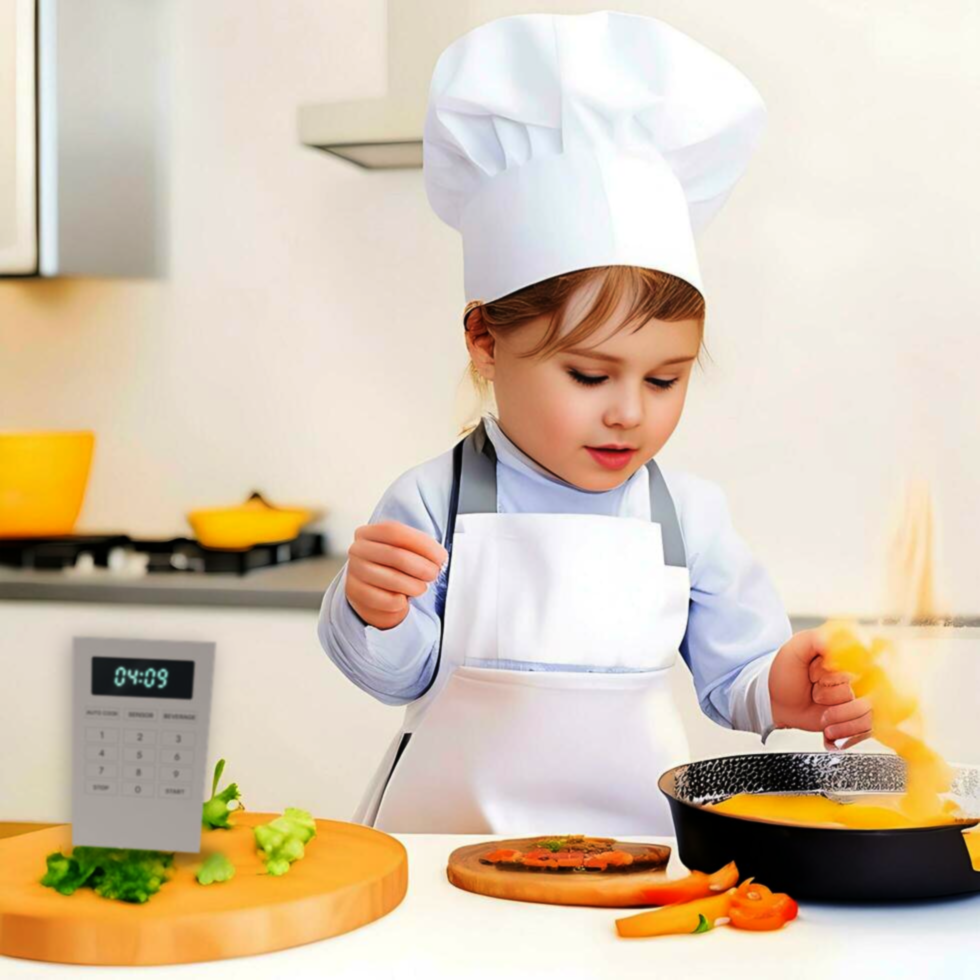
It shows 4h09
